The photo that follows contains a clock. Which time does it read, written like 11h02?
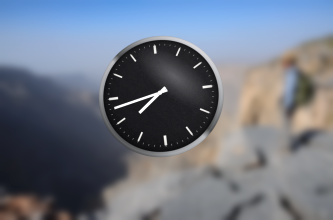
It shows 7h43
